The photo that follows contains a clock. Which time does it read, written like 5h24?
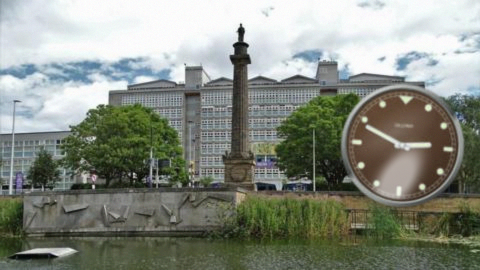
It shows 2h49
